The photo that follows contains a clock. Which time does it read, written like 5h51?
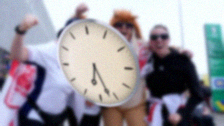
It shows 6h27
